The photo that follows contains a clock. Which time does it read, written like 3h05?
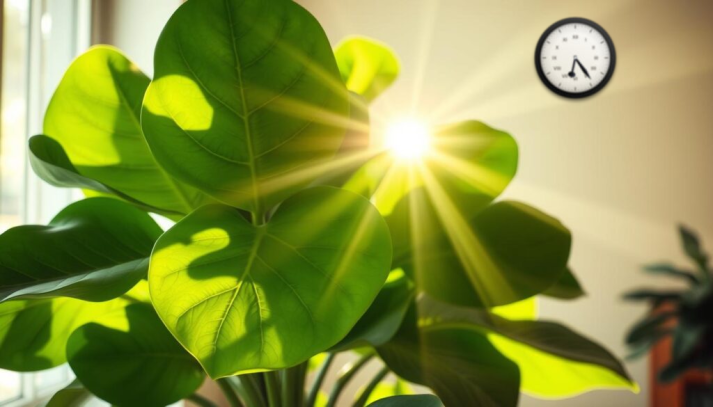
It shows 6h24
